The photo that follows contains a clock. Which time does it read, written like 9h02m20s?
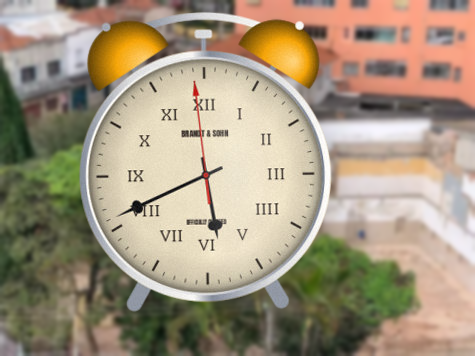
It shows 5h40m59s
